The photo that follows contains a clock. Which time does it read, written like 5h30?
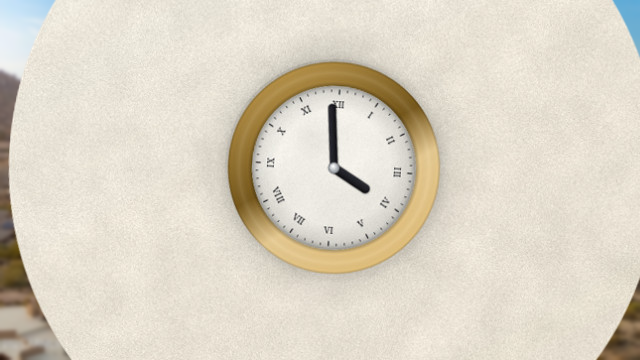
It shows 3h59
